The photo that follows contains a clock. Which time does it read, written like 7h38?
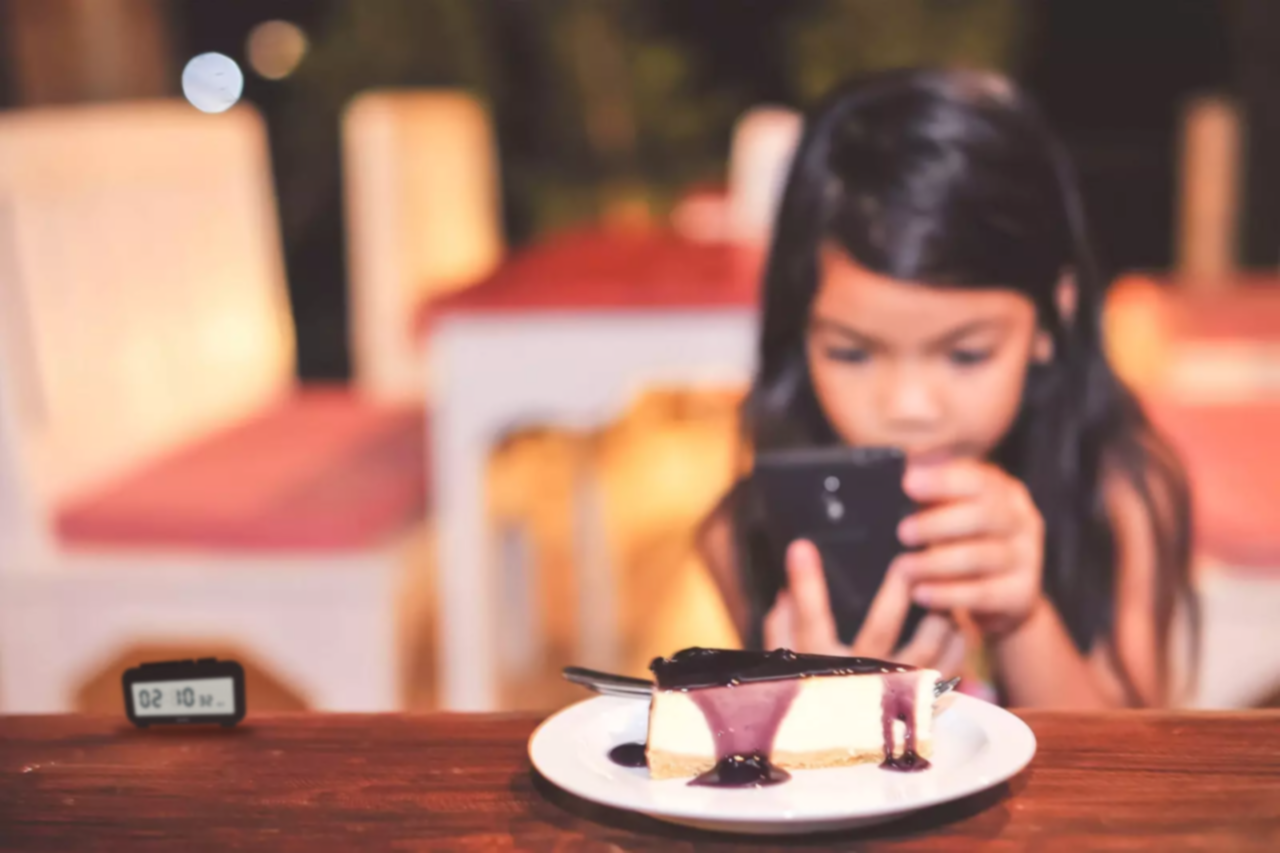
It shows 2h10
